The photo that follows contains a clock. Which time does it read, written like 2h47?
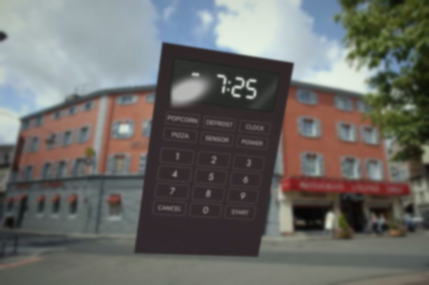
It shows 7h25
